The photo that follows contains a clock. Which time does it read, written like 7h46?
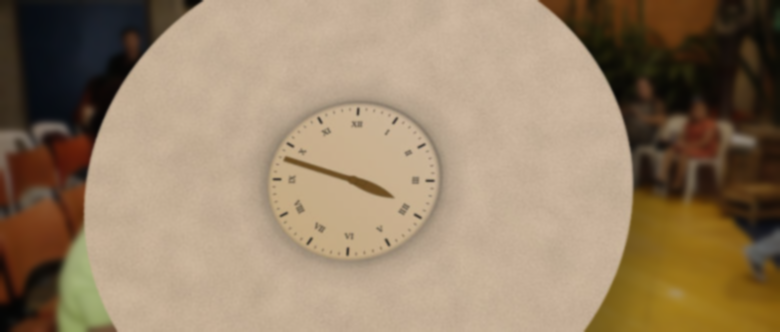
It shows 3h48
